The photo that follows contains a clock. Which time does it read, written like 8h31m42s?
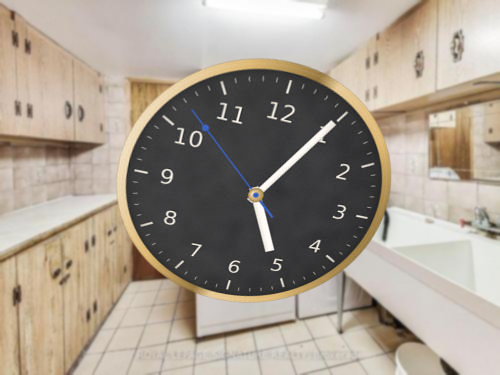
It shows 5h04m52s
